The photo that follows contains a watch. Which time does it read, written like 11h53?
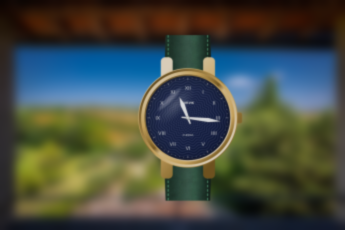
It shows 11h16
